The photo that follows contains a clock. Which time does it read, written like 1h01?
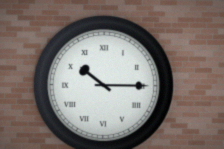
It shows 10h15
